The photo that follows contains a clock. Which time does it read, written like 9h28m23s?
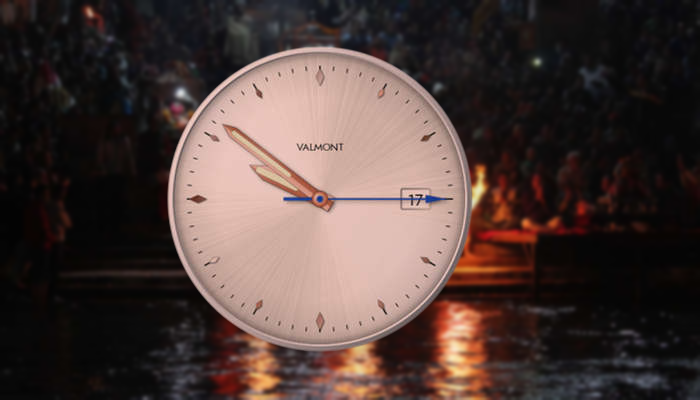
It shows 9h51m15s
